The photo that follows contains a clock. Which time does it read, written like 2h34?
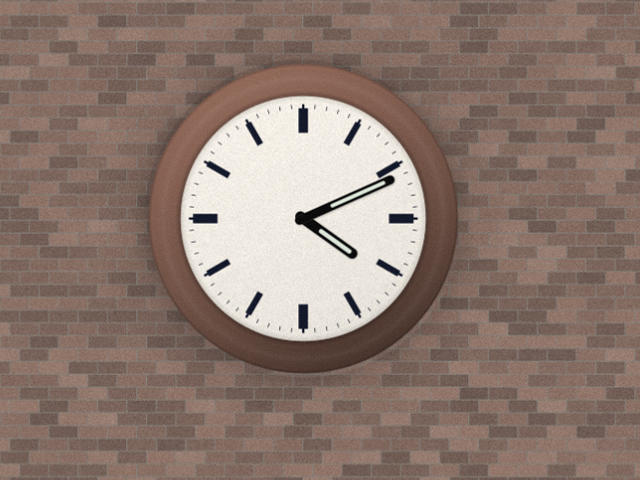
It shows 4h11
